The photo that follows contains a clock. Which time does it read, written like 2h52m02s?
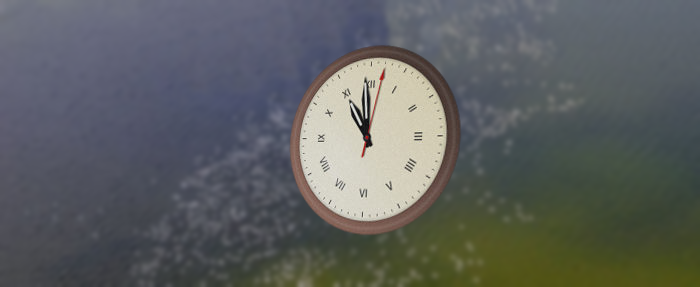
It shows 10h59m02s
